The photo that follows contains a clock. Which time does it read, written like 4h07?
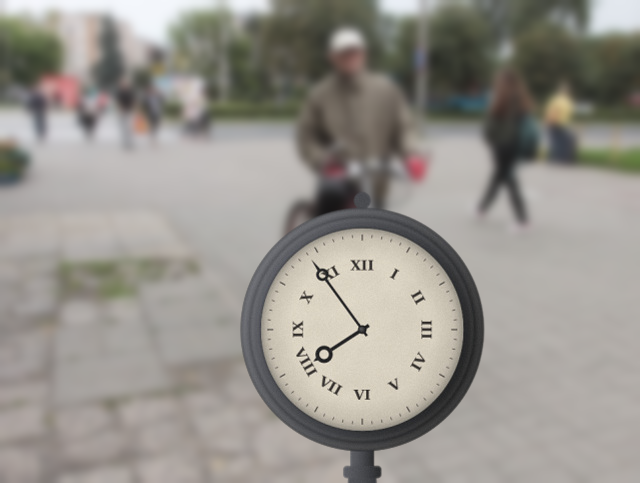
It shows 7h54
